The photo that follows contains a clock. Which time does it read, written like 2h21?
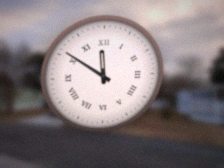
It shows 11h51
